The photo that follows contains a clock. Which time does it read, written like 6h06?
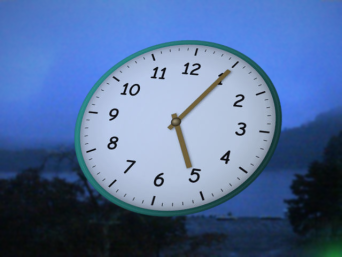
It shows 5h05
